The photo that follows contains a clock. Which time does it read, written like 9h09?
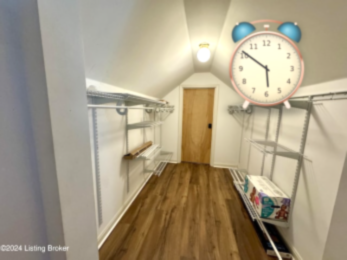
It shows 5h51
